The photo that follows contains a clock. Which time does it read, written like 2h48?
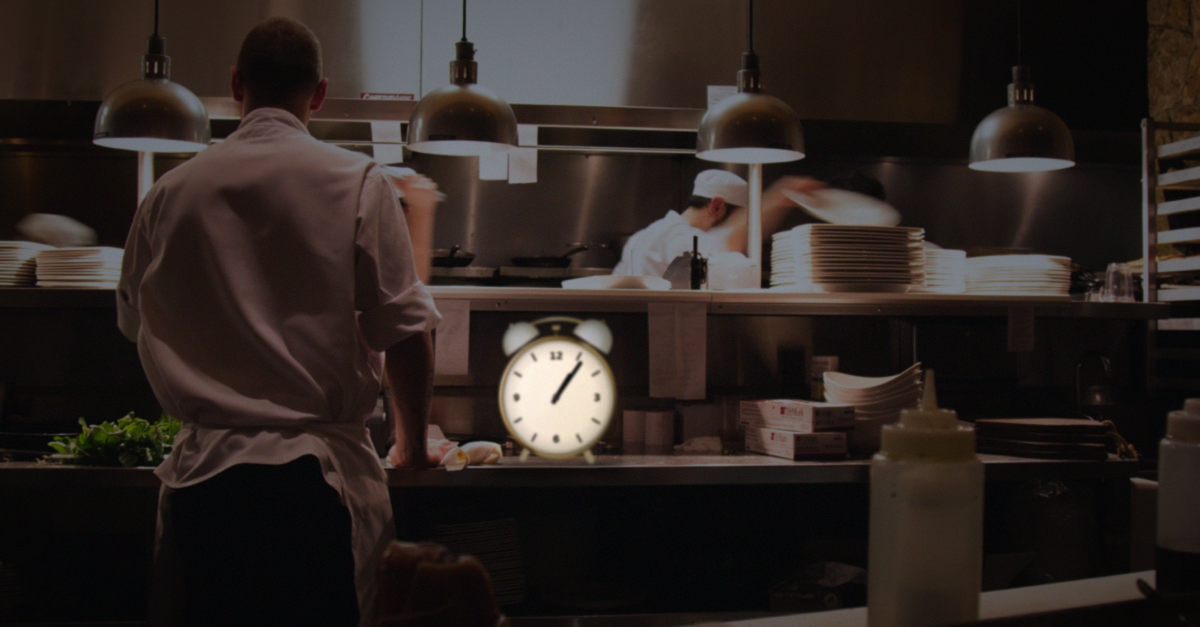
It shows 1h06
